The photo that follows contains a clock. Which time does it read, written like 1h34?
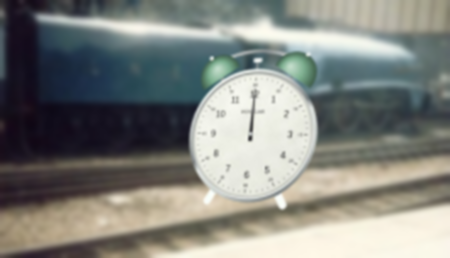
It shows 12h00
